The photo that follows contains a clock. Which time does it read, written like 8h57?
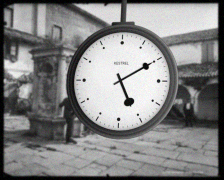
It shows 5h10
